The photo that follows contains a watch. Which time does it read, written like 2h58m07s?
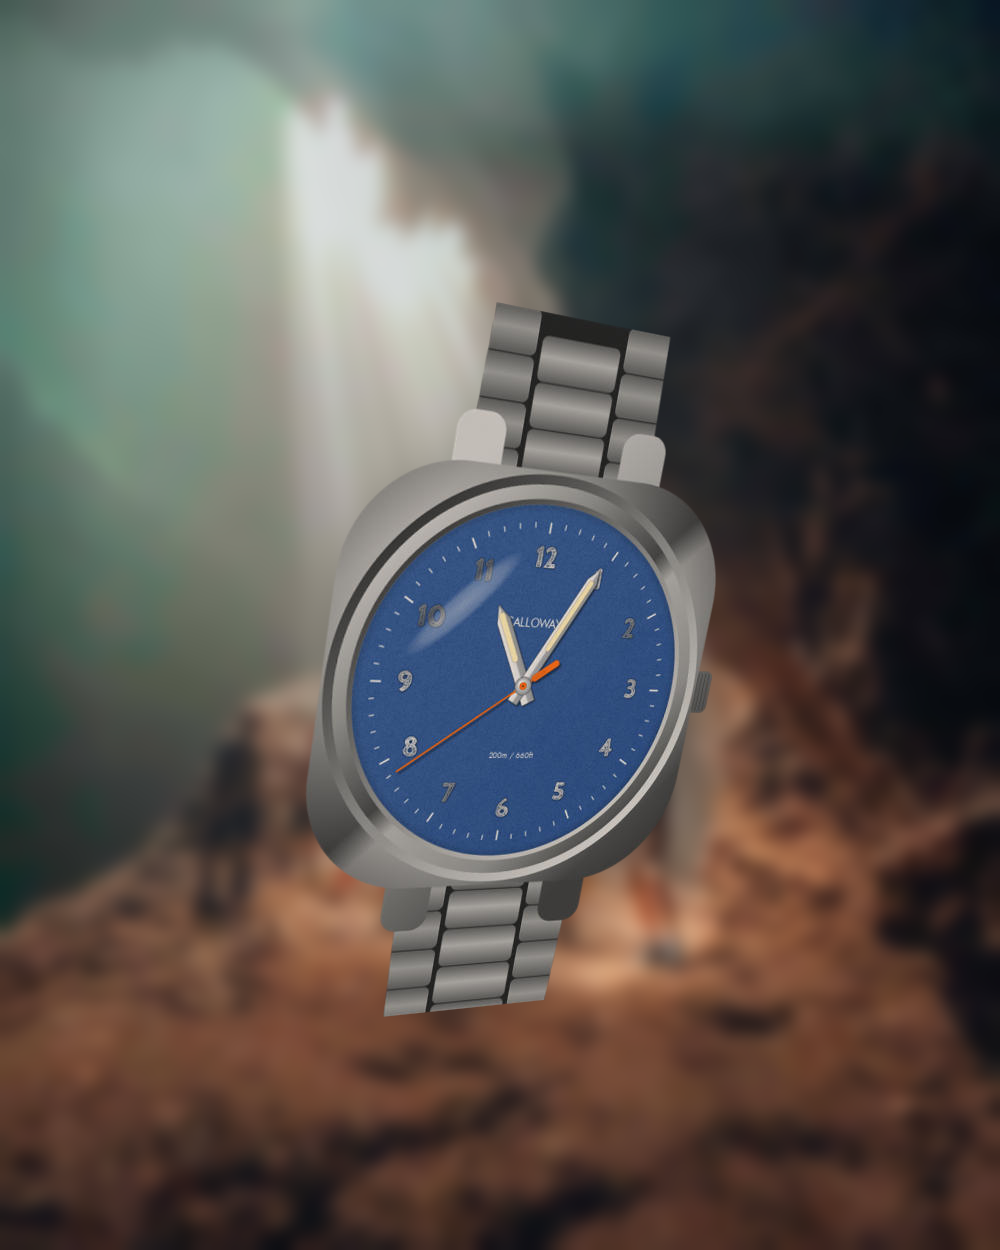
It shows 11h04m39s
